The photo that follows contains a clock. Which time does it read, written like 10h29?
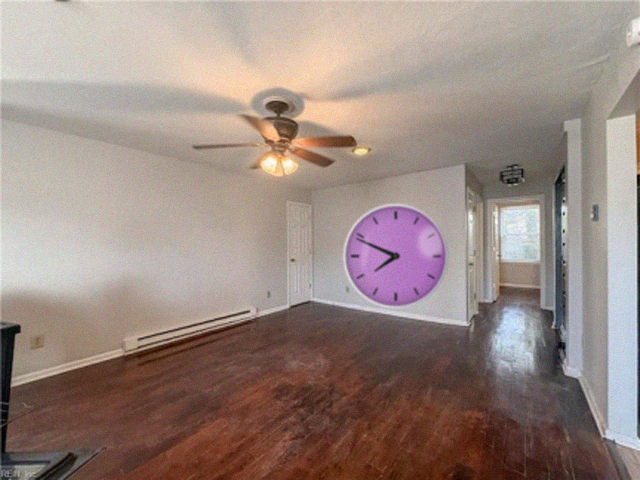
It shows 7h49
